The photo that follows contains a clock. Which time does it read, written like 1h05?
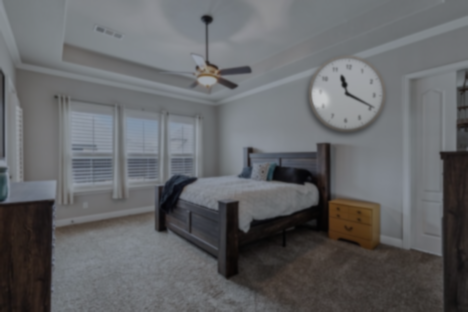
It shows 11h19
